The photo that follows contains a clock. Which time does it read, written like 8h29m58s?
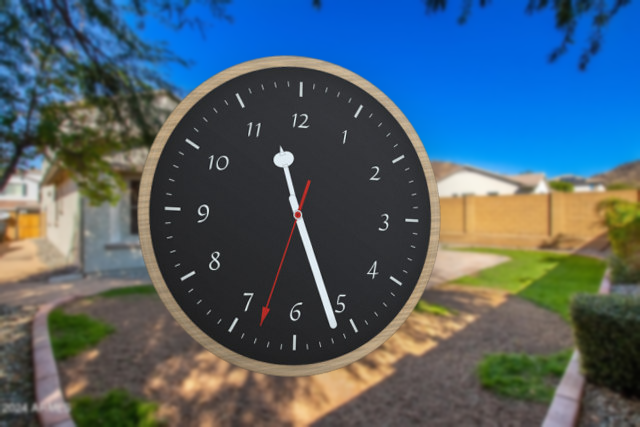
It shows 11h26m33s
